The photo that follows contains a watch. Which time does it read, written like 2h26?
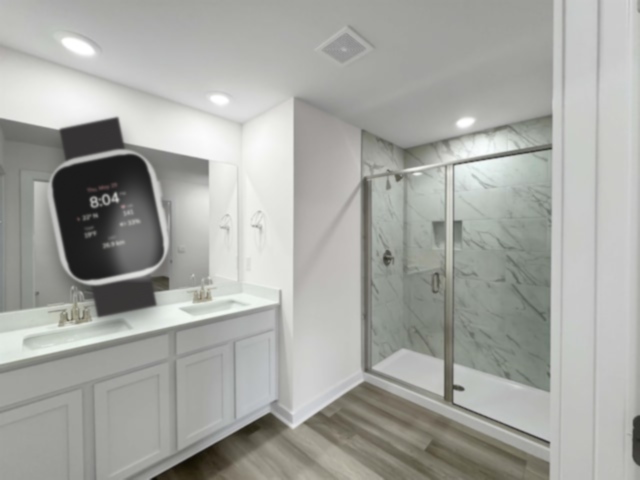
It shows 8h04
